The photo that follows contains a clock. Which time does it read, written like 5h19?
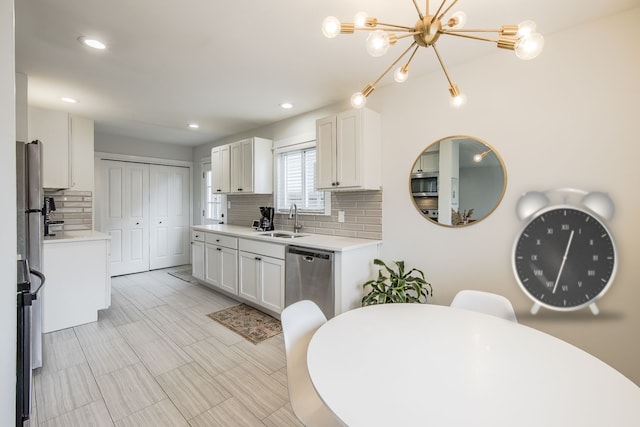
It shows 12h33
